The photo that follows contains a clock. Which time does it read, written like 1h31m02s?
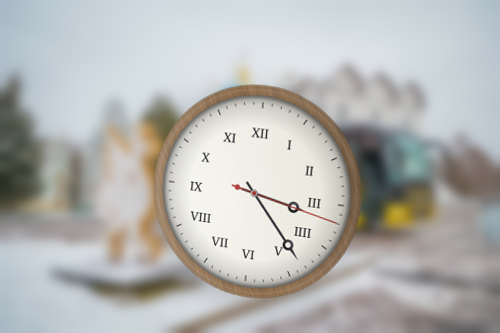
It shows 3h23m17s
